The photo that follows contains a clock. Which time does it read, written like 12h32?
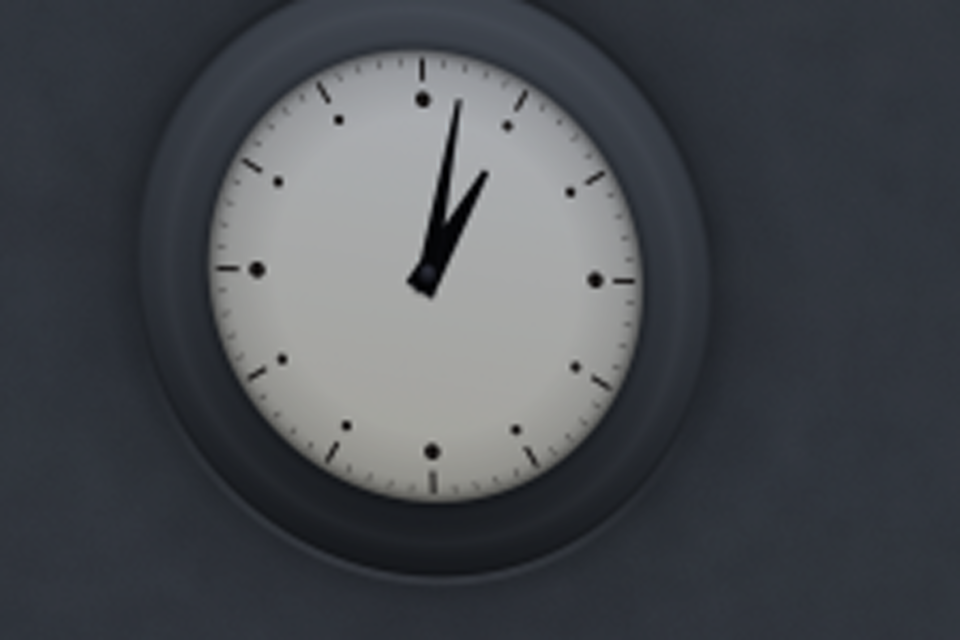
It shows 1h02
